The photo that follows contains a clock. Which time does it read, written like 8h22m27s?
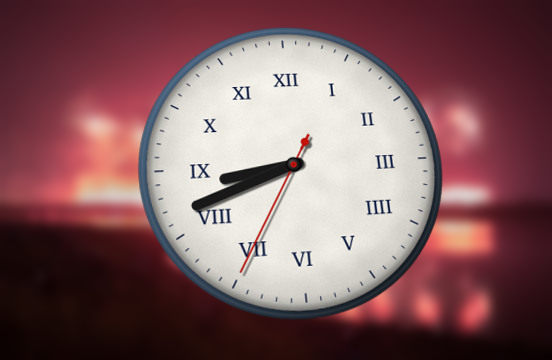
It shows 8h41m35s
